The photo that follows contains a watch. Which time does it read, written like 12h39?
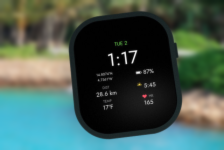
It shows 1h17
